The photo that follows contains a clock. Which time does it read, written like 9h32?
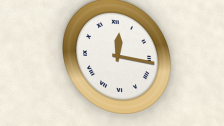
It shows 12h16
